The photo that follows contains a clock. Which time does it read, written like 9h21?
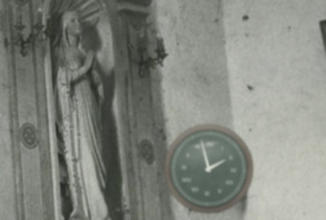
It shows 1h57
